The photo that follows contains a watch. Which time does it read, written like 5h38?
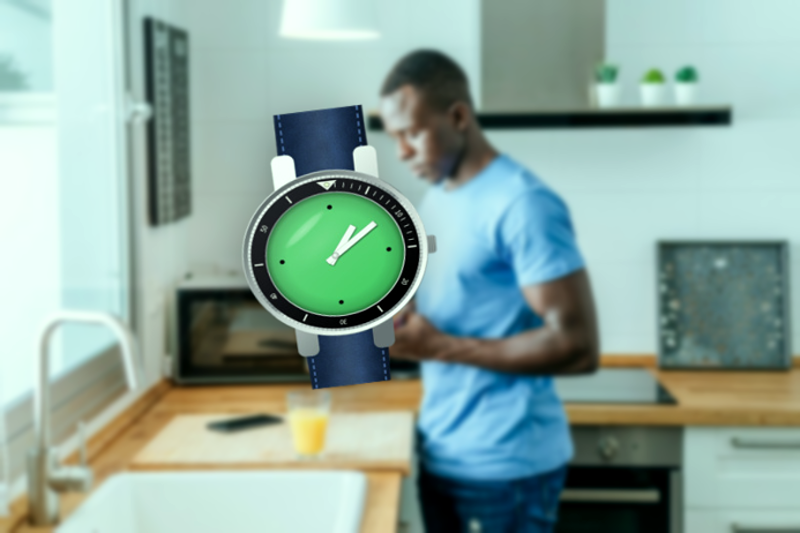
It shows 1h09
